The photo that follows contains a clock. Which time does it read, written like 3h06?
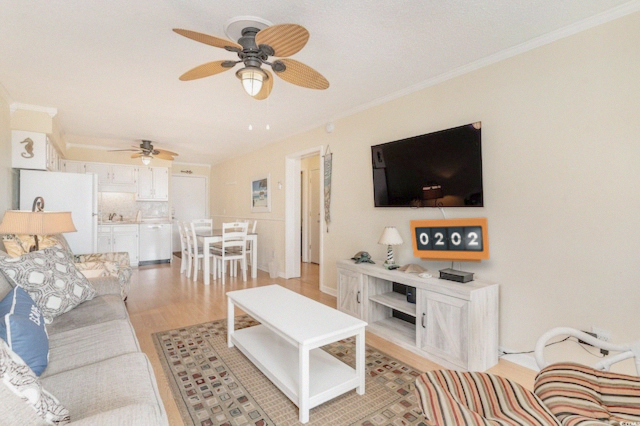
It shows 2h02
